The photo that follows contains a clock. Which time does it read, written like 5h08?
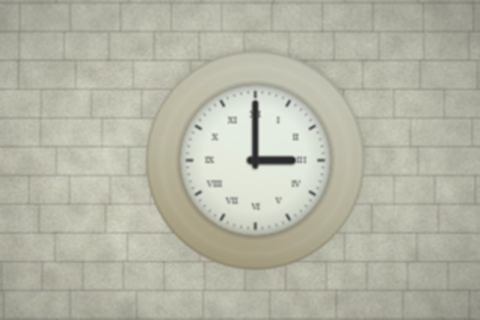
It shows 3h00
